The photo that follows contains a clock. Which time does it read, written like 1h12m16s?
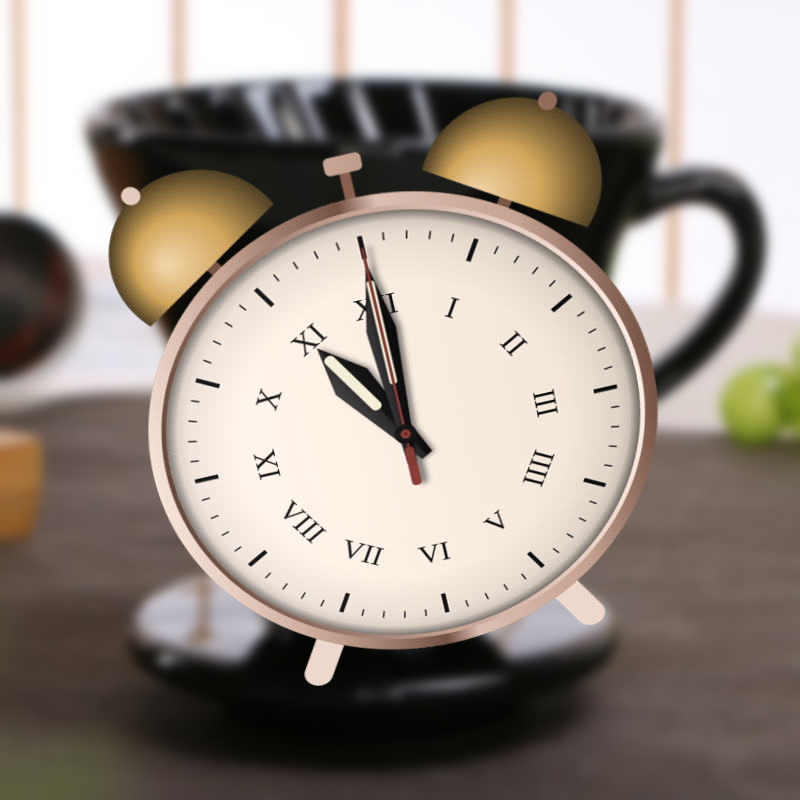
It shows 11h00m00s
